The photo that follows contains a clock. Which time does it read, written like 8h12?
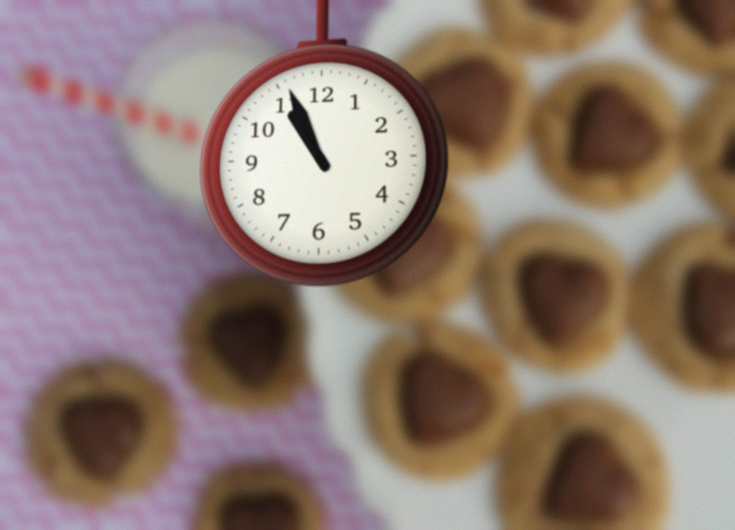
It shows 10h56
